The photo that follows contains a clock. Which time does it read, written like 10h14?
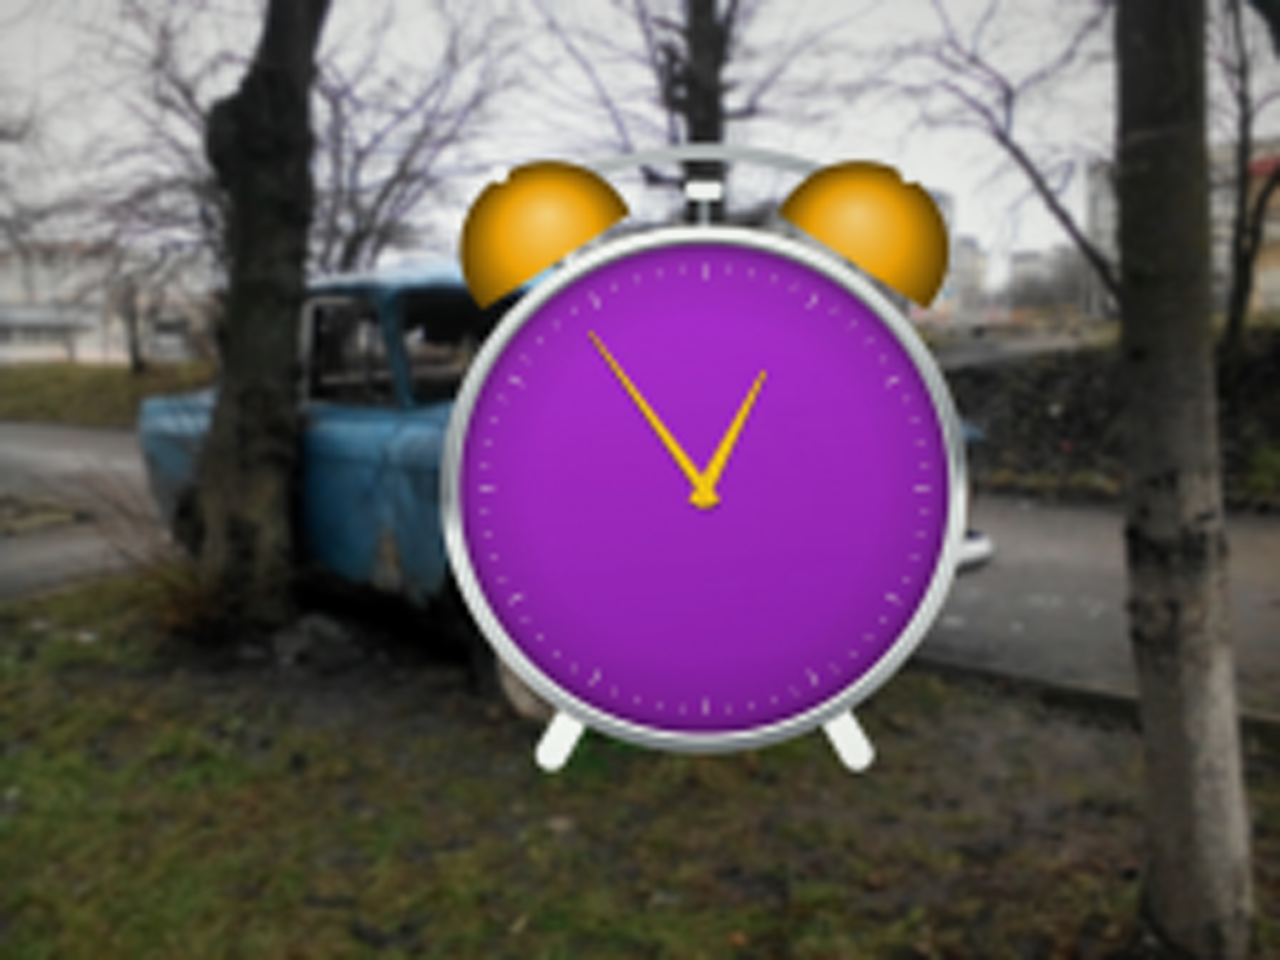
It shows 12h54
